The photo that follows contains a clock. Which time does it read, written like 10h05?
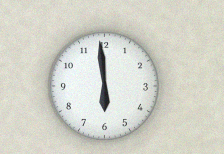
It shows 5h59
